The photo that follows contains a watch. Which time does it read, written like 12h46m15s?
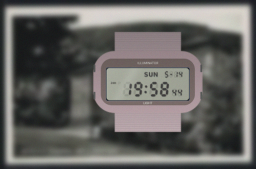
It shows 19h58m44s
